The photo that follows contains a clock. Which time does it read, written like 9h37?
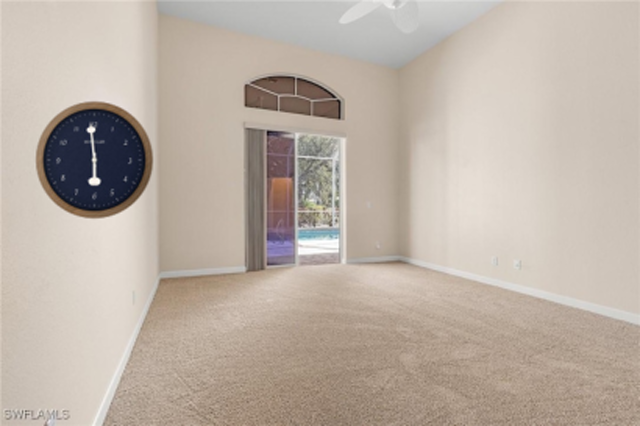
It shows 5h59
